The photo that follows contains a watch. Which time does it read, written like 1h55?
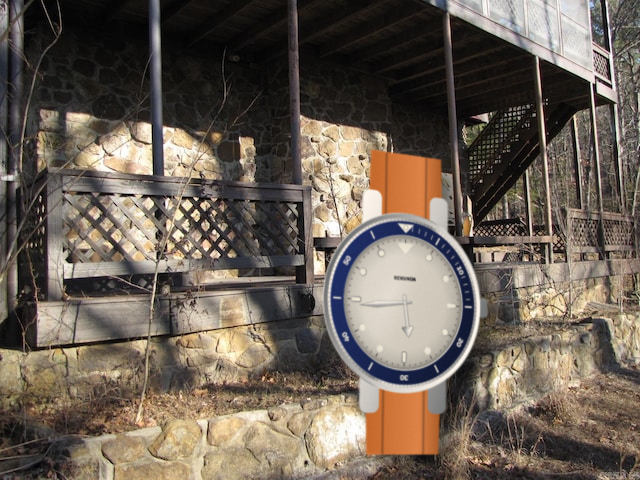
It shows 5h44
